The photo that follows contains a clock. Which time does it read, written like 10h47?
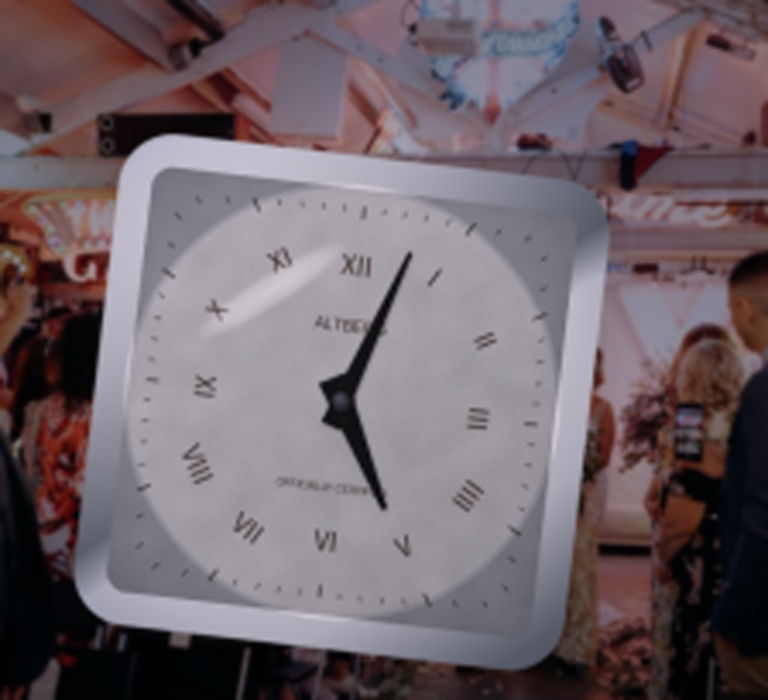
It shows 5h03
